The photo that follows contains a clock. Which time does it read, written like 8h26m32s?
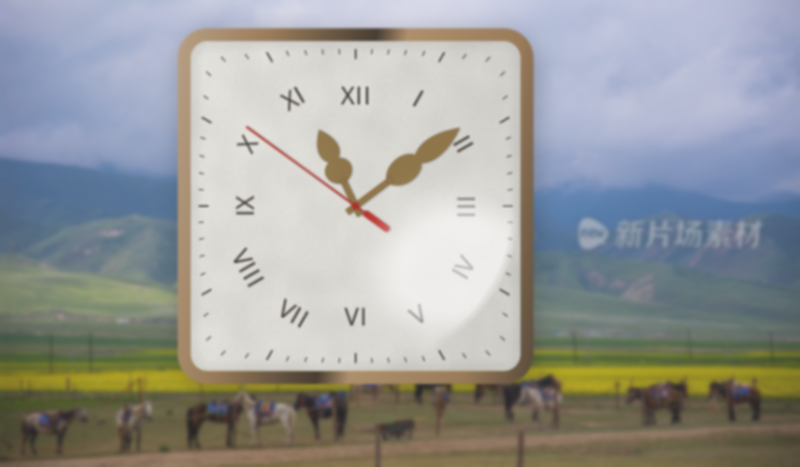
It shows 11h08m51s
